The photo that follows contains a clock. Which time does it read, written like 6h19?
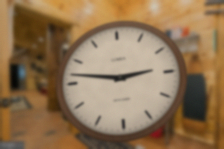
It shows 2h47
